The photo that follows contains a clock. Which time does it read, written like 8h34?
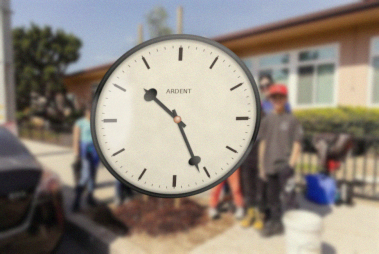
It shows 10h26
